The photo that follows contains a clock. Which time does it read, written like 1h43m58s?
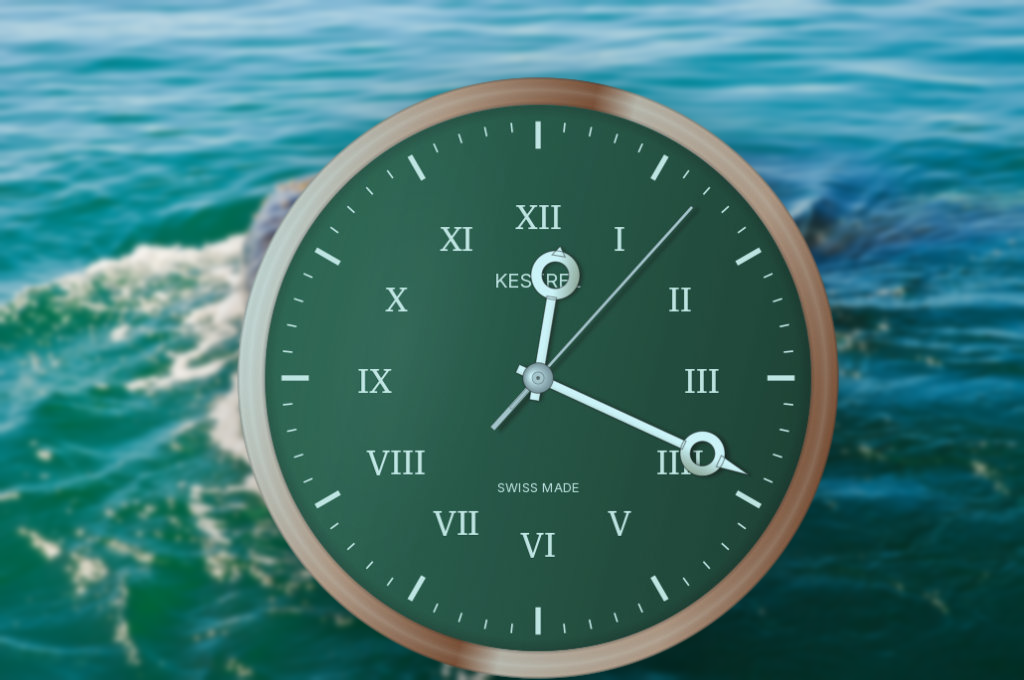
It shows 12h19m07s
